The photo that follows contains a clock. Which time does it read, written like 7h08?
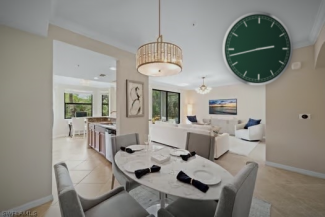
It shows 2h43
